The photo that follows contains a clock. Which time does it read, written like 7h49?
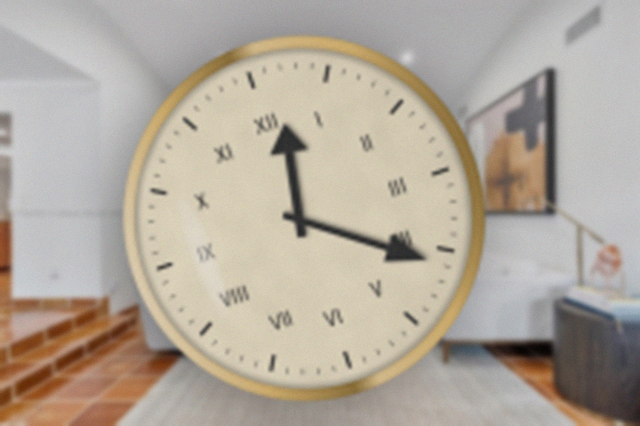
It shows 12h21
